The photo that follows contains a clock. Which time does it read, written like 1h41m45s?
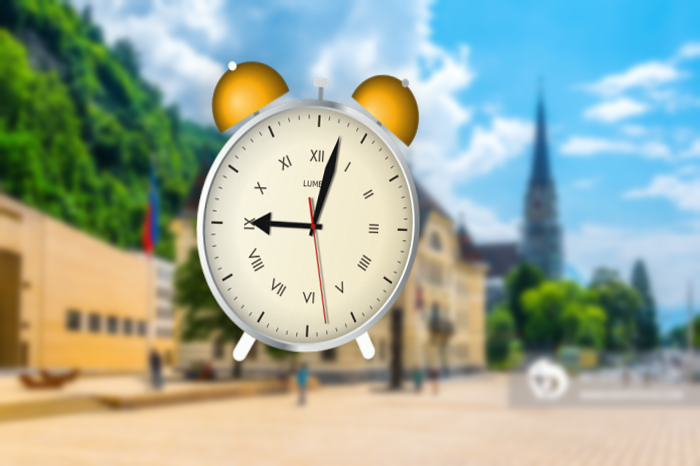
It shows 9h02m28s
